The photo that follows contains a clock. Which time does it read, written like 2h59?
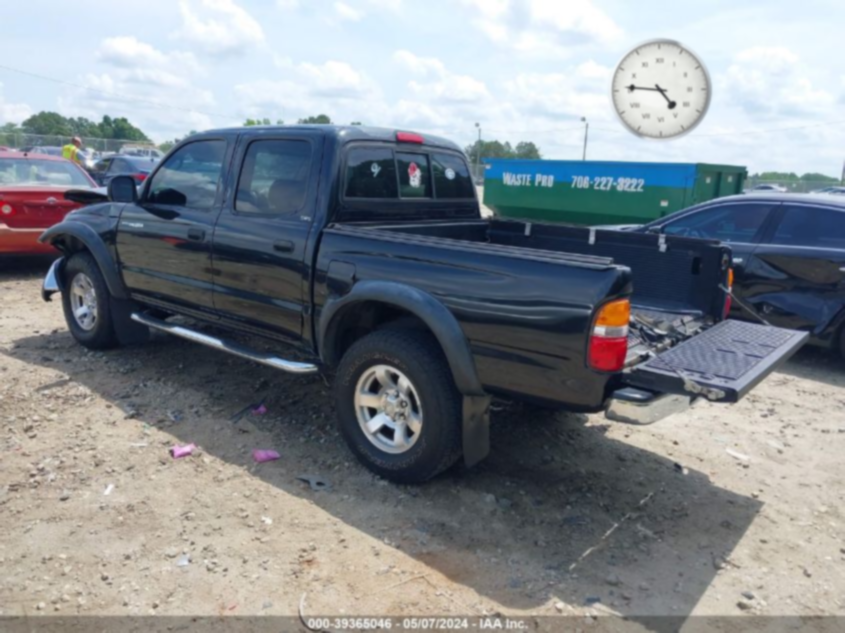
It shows 4h46
